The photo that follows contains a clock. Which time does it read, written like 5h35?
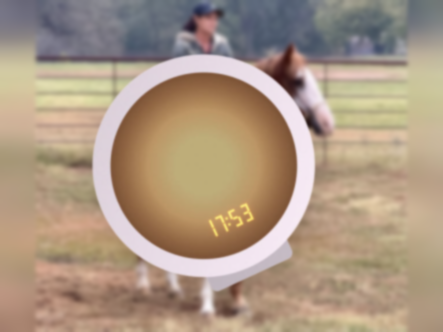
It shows 17h53
